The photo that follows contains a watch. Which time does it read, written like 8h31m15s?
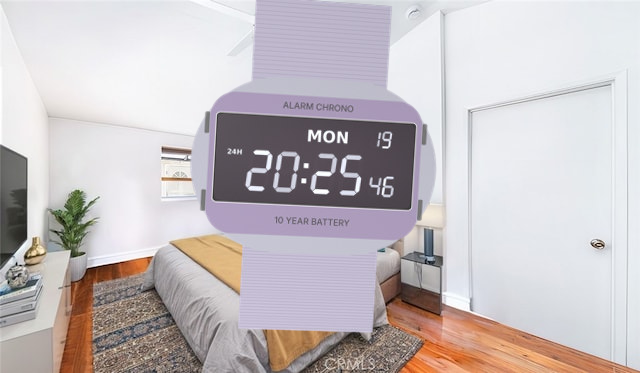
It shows 20h25m46s
